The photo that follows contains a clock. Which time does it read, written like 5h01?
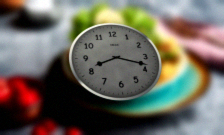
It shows 8h18
